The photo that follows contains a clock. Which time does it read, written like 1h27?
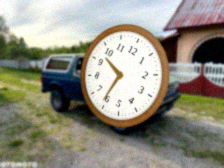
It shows 9h31
